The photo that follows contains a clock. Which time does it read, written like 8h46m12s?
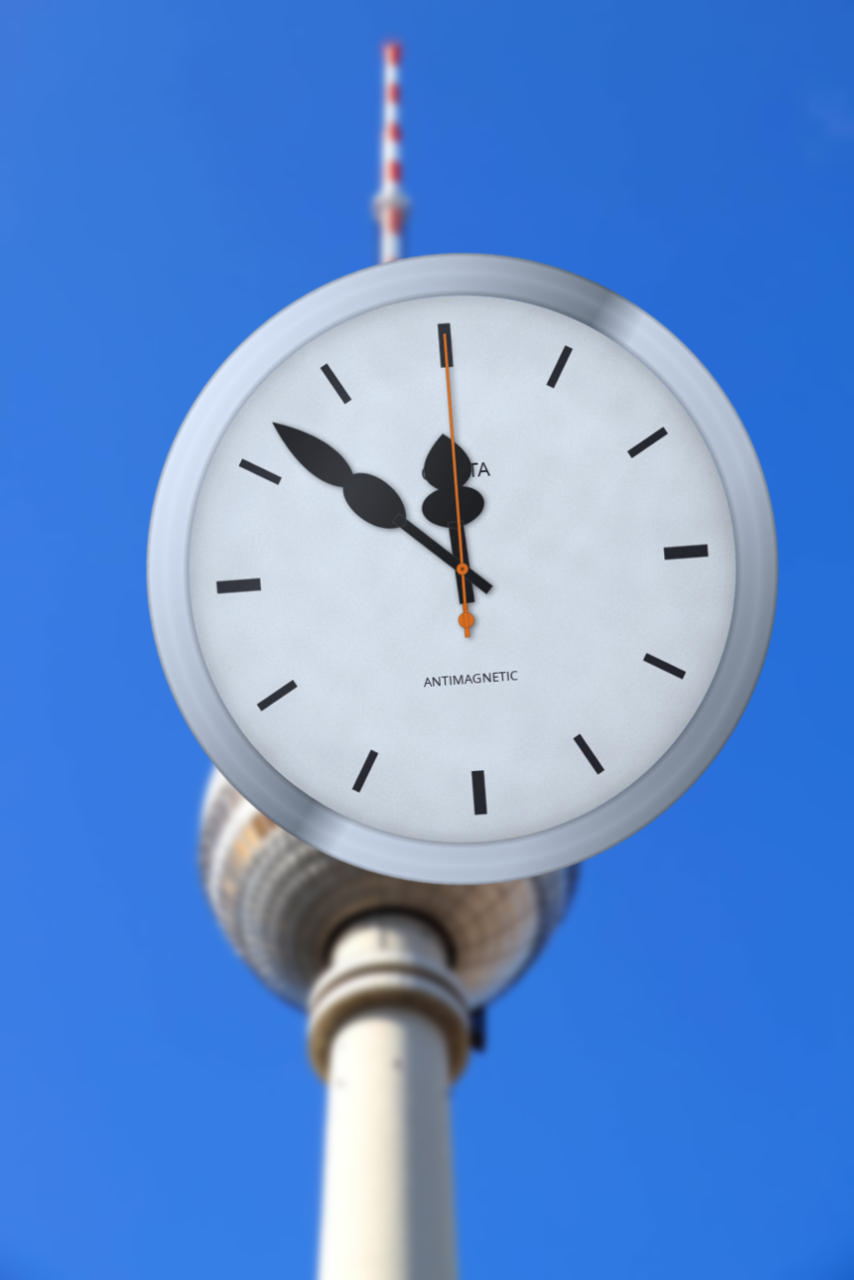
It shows 11h52m00s
